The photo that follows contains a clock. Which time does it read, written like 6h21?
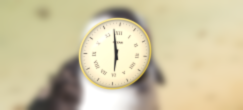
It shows 5h58
